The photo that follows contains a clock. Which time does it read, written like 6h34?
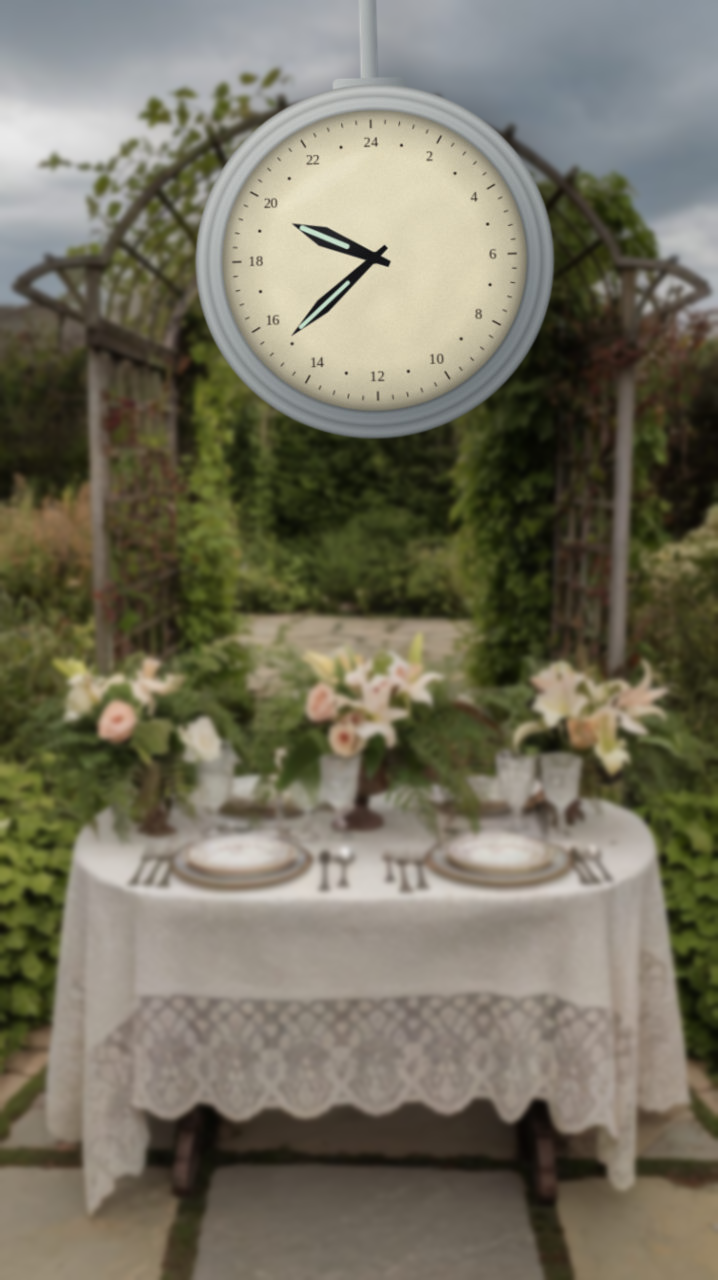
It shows 19h38
